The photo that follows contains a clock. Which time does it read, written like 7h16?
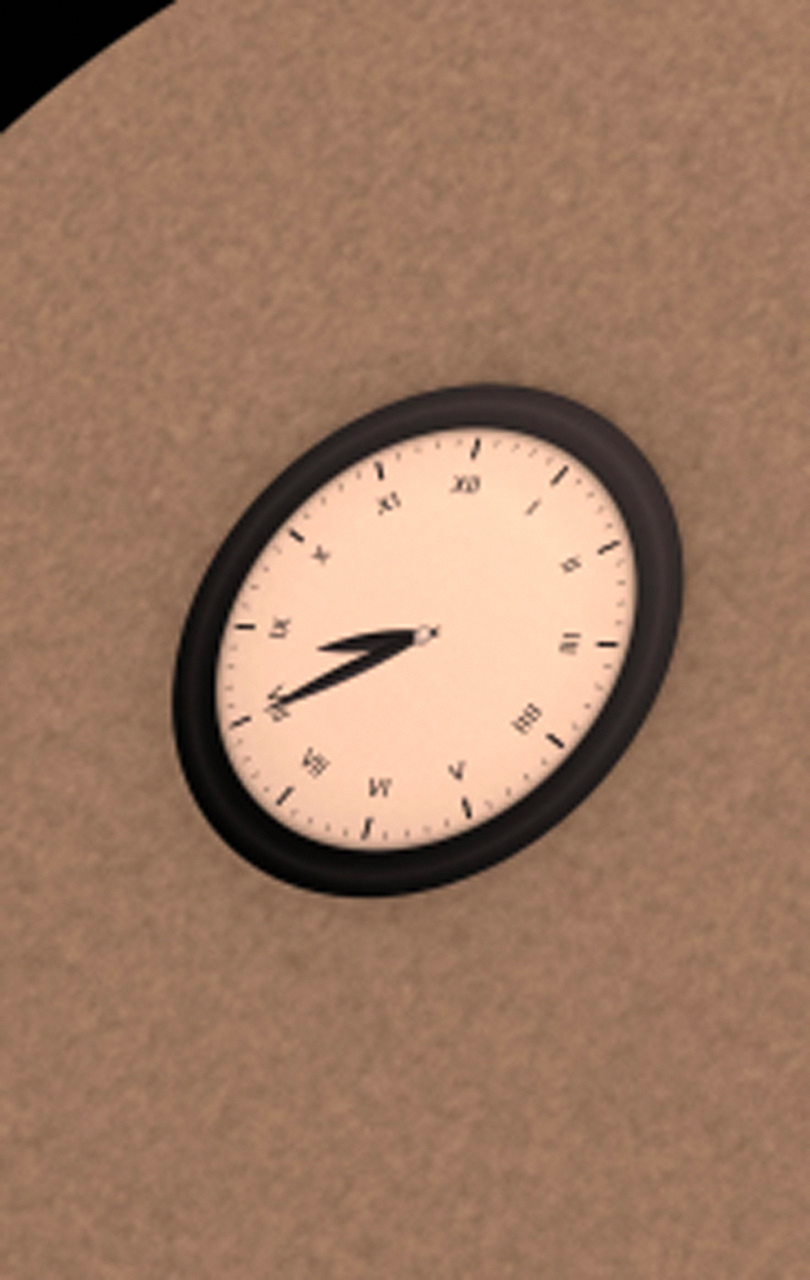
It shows 8h40
